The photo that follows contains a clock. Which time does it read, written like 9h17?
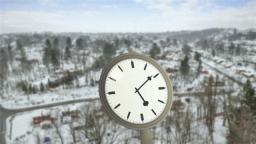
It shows 5h09
